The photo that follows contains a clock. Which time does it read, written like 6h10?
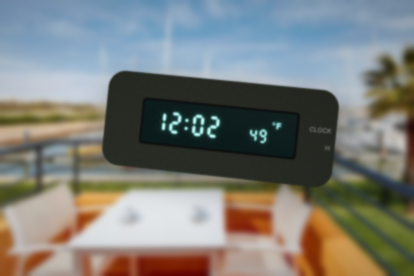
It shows 12h02
